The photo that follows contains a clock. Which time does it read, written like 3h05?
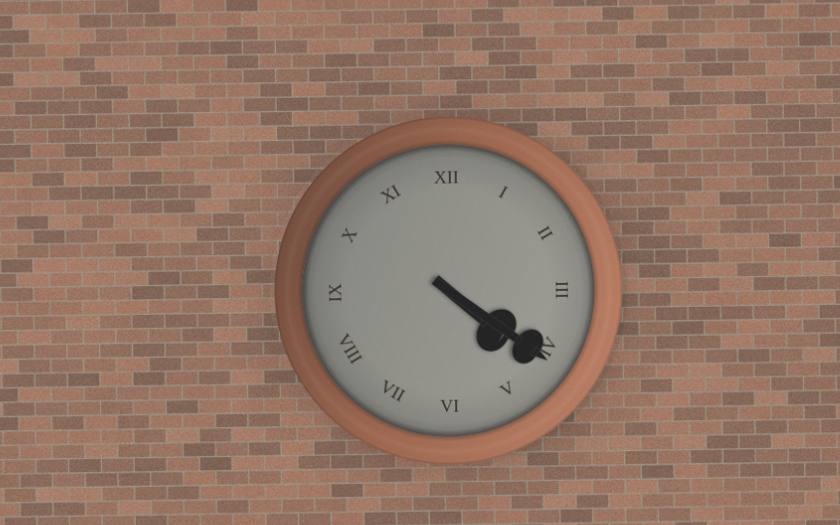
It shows 4h21
